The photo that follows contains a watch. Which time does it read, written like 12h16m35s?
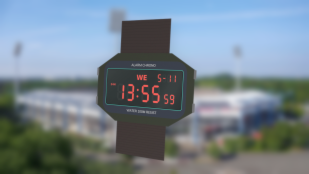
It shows 13h55m59s
